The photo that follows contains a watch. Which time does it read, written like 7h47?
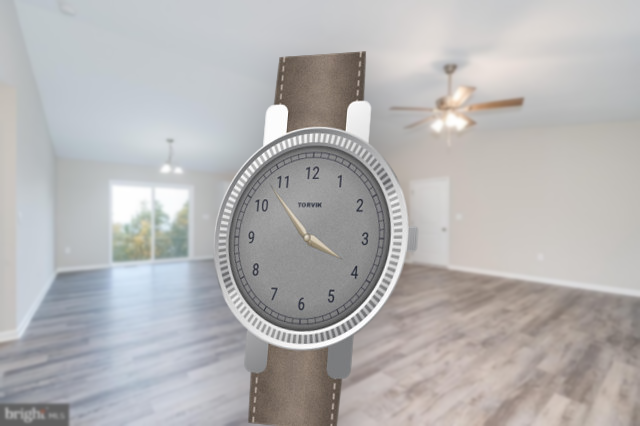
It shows 3h53
